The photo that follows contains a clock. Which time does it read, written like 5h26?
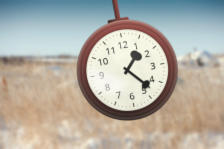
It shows 1h23
